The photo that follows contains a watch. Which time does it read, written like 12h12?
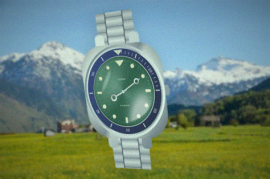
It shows 8h10
